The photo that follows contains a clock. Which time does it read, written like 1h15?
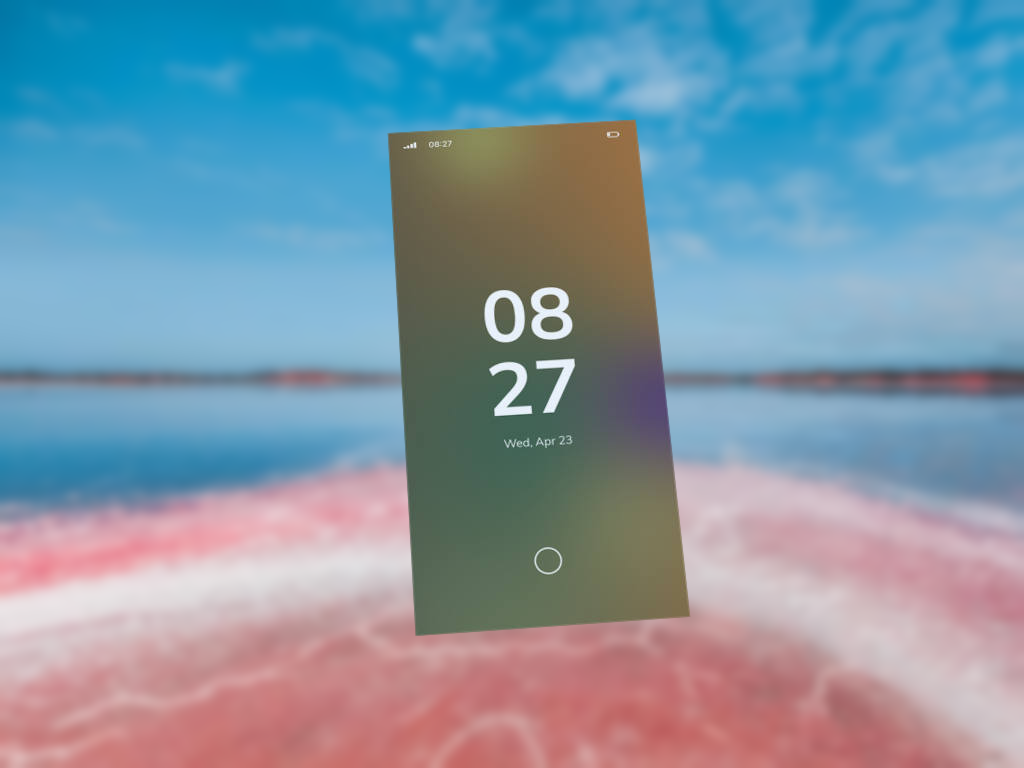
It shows 8h27
